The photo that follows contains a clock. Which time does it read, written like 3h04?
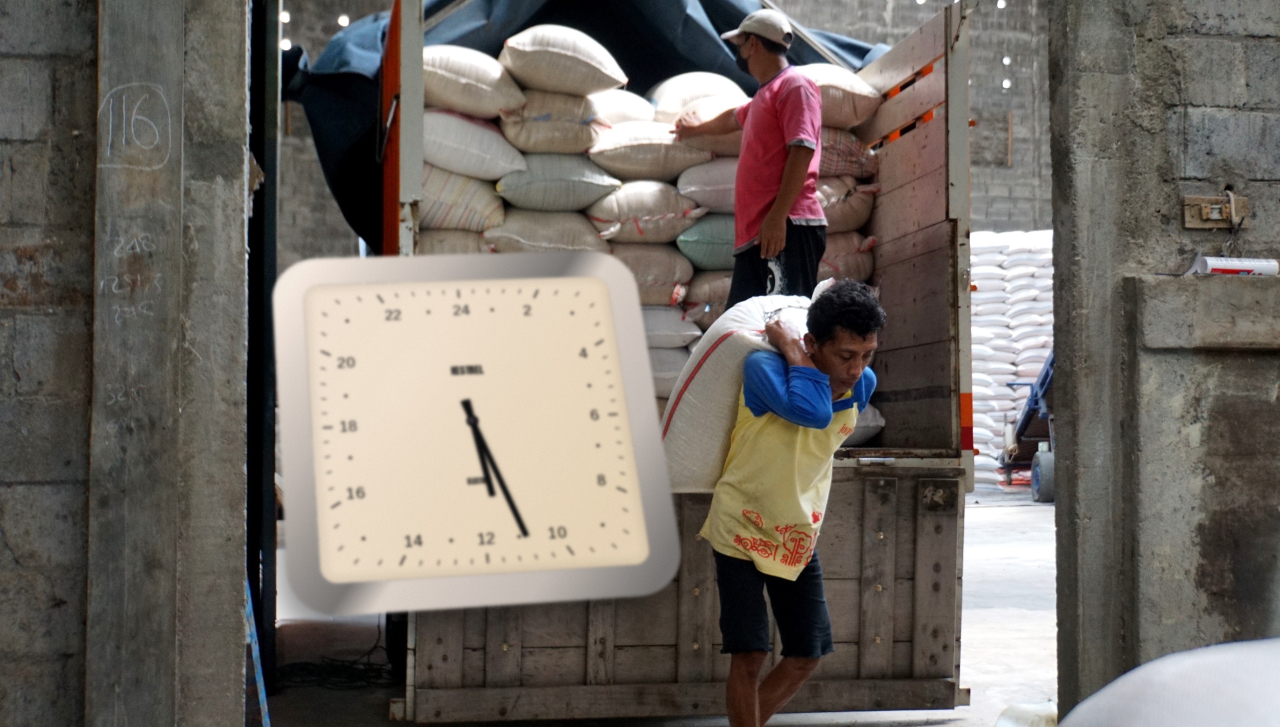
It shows 11h27
